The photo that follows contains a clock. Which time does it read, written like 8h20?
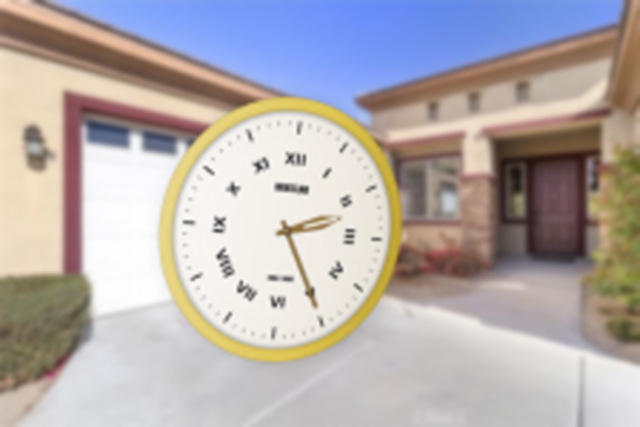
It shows 2h25
